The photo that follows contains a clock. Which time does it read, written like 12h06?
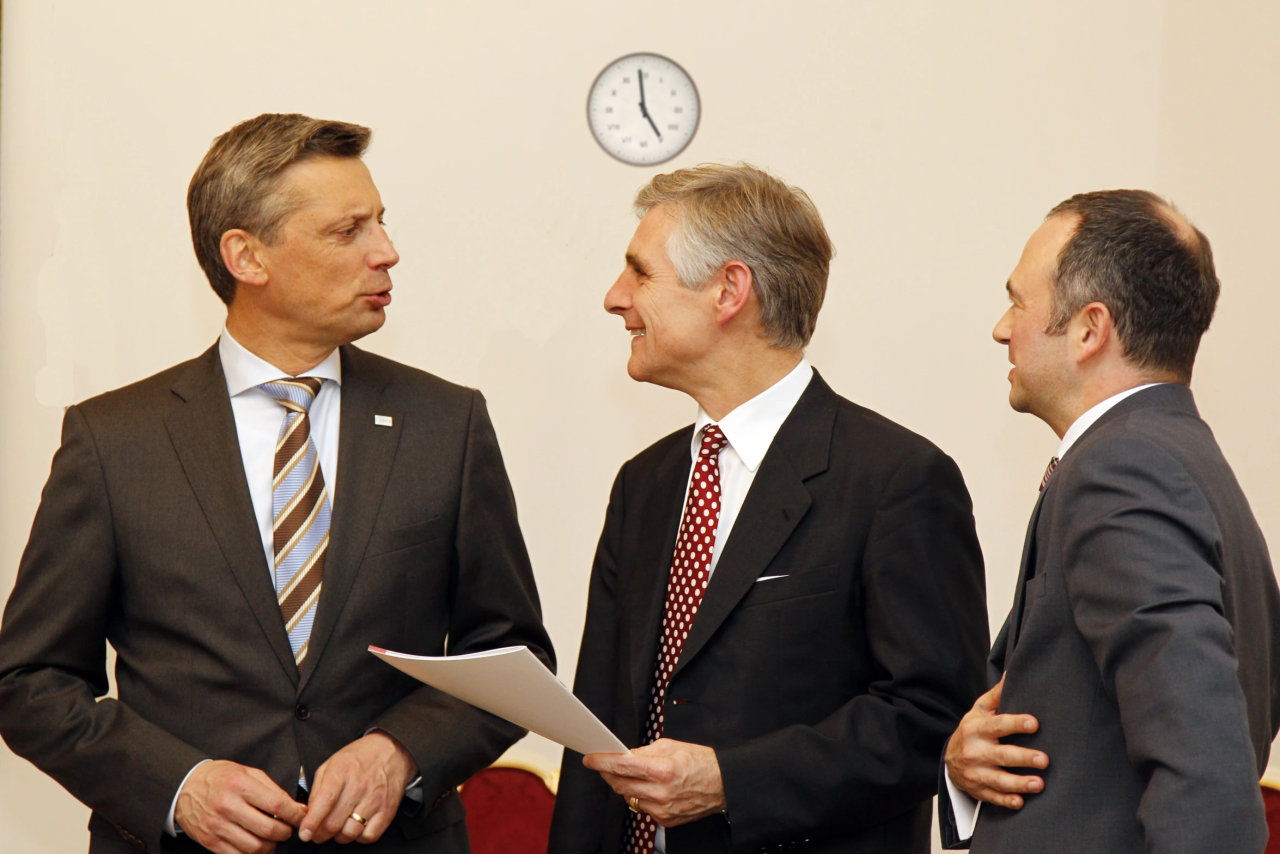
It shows 4h59
